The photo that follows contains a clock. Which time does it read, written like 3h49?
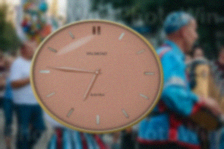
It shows 6h46
